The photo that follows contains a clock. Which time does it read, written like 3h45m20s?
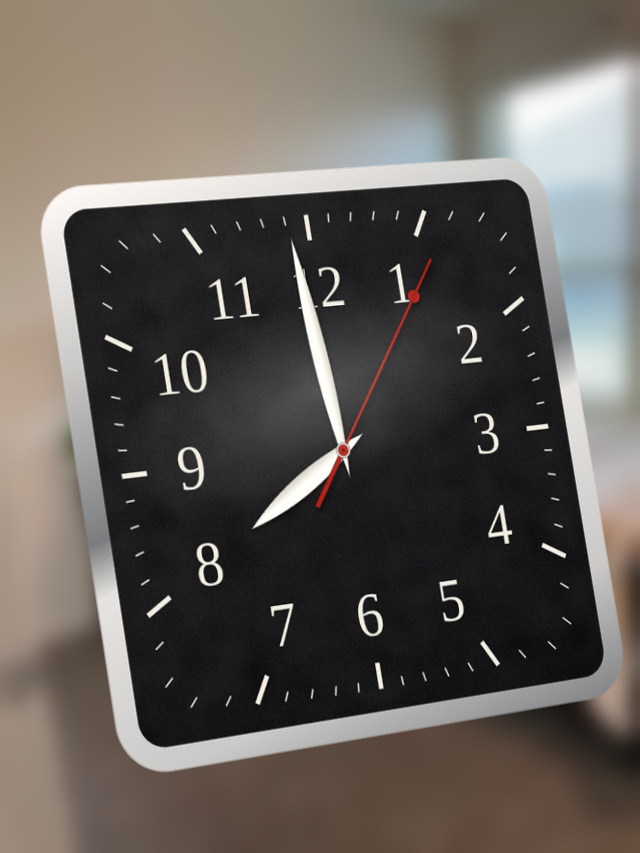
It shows 7h59m06s
